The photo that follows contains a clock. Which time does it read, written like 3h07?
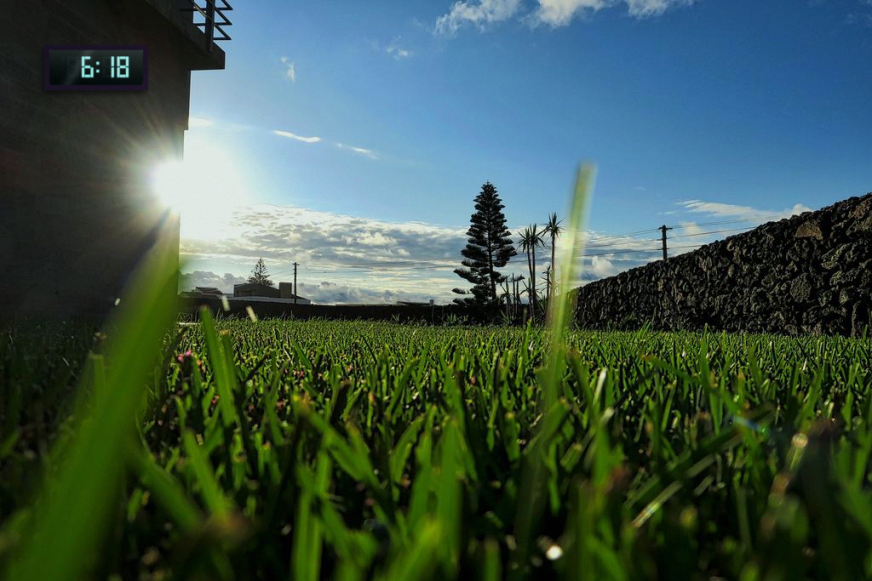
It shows 6h18
